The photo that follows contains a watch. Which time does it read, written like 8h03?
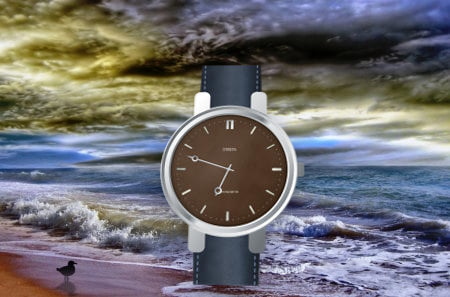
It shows 6h48
